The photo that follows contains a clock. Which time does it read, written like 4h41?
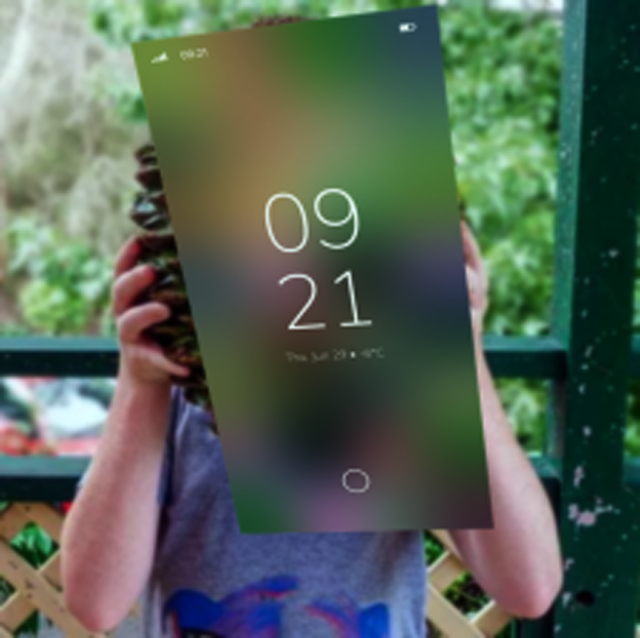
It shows 9h21
